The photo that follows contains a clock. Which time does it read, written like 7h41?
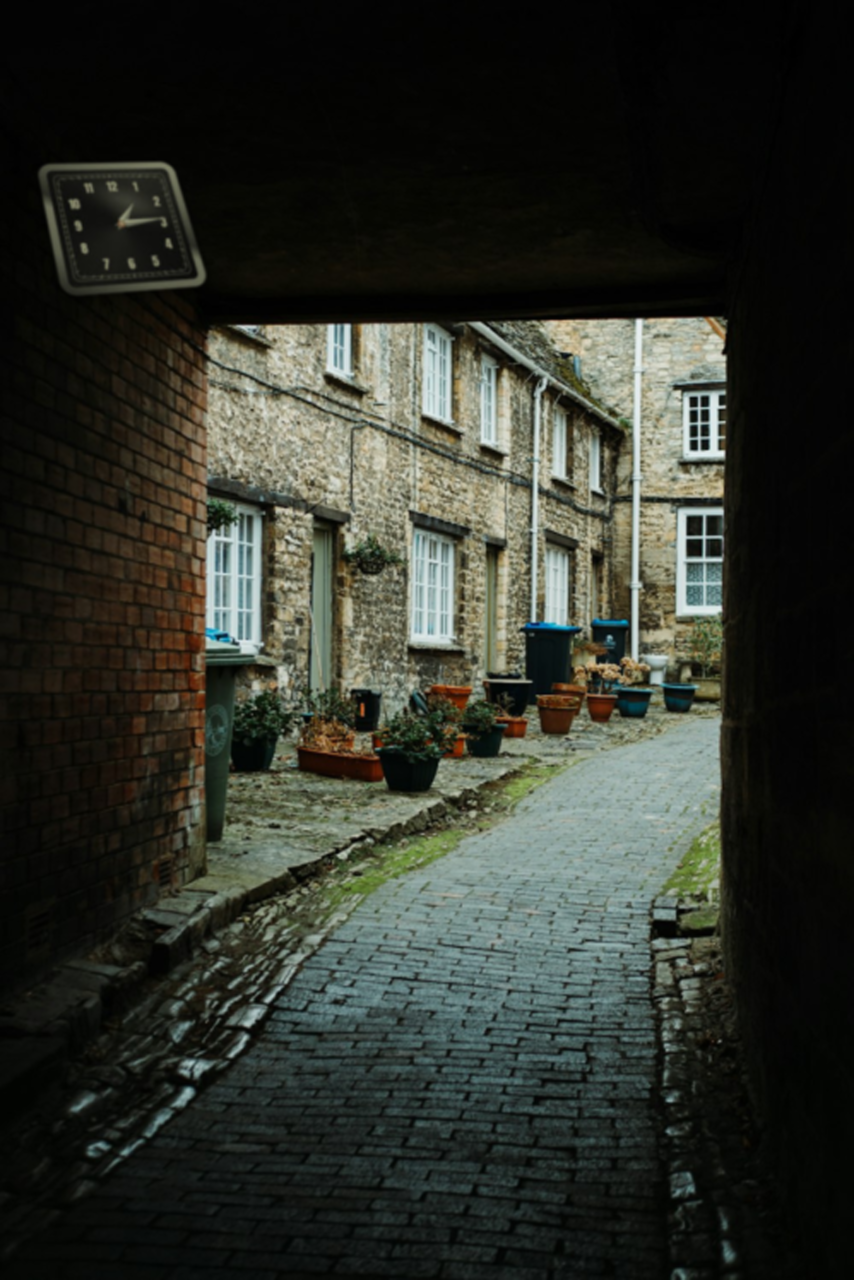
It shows 1h14
